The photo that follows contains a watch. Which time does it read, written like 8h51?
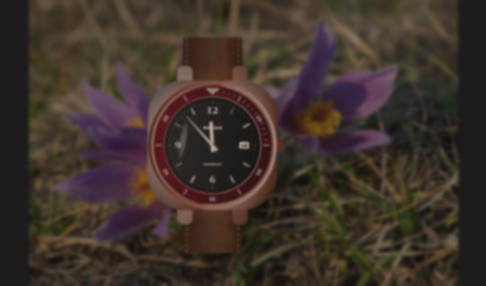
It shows 11h53
